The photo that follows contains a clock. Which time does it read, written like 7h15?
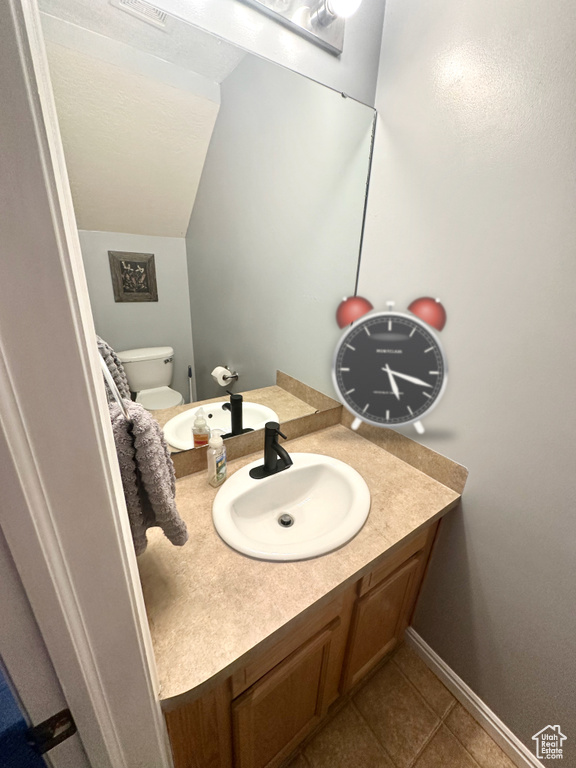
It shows 5h18
